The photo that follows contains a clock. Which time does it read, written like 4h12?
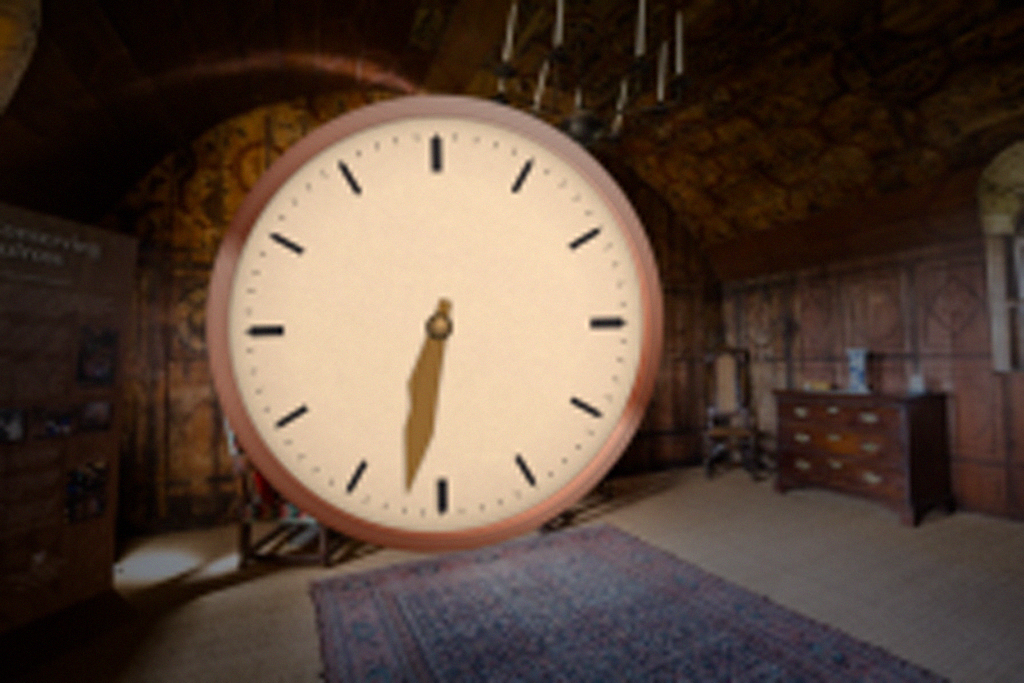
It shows 6h32
